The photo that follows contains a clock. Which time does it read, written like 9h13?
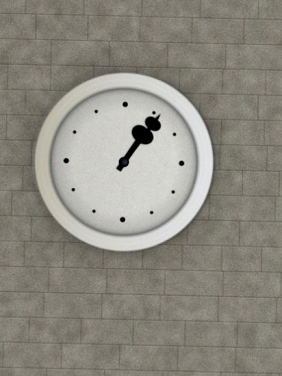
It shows 1h06
